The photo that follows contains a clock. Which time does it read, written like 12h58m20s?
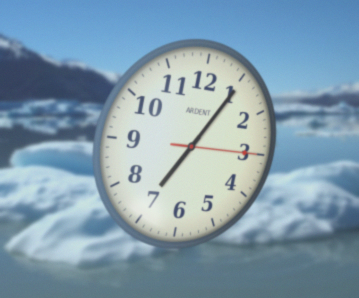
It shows 7h05m15s
